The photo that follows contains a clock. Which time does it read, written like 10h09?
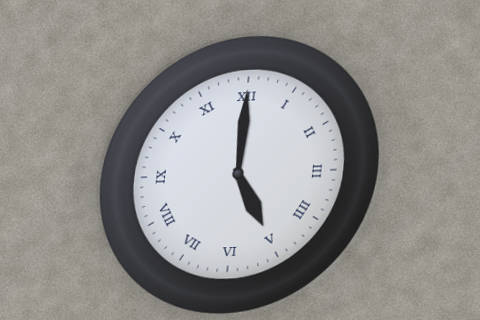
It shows 5h00
